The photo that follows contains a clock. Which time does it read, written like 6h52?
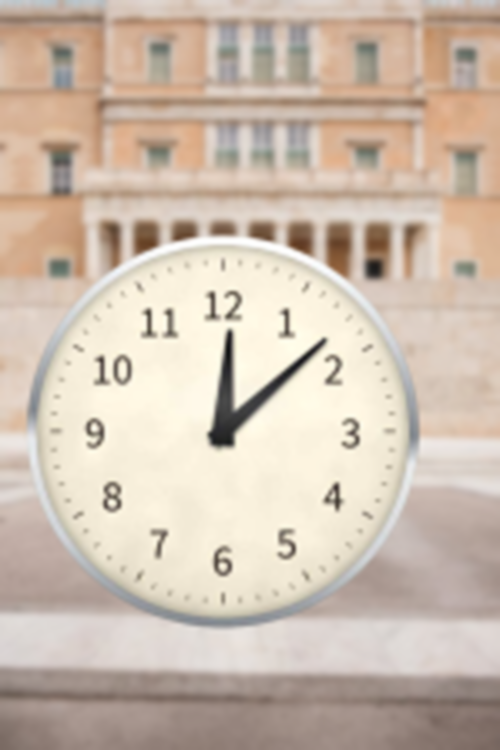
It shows 12h08
